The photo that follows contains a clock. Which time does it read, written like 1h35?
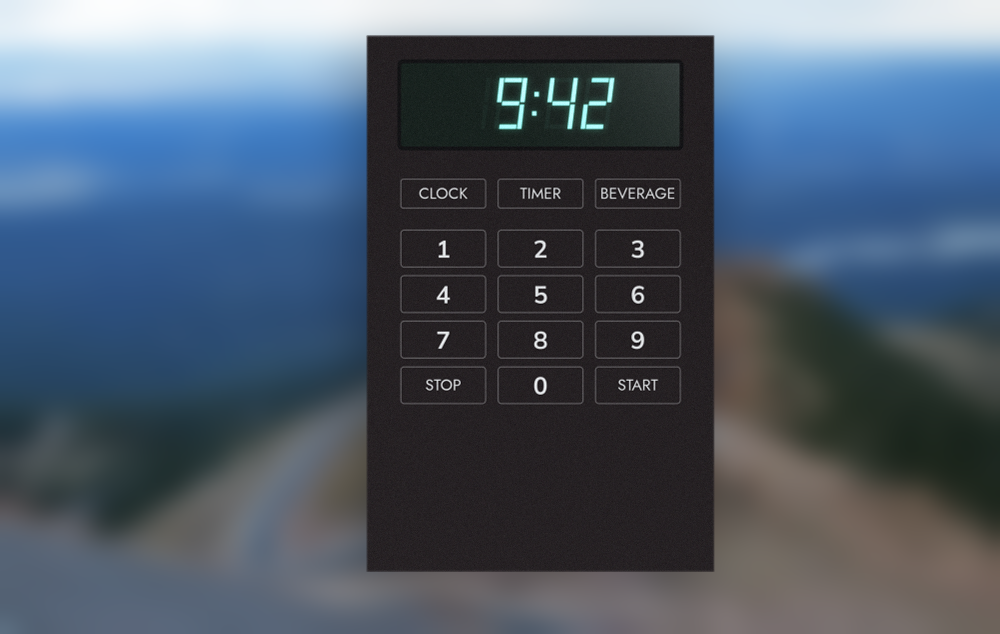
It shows 9h42
